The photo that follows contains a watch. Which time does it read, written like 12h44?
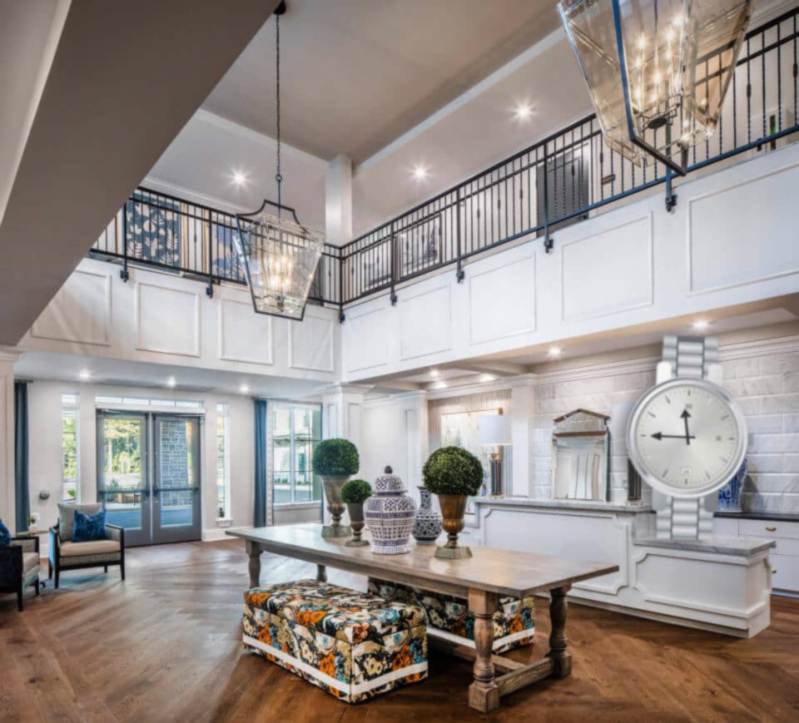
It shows 11h45
